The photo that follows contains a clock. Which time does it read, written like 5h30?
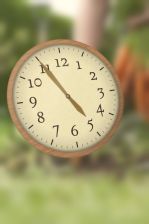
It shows 4h55
